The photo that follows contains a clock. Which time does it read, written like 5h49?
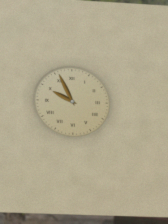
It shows 9h56
